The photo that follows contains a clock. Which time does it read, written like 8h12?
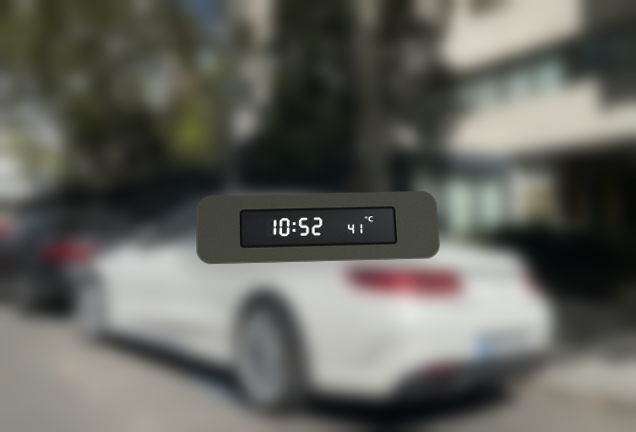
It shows 10h52
